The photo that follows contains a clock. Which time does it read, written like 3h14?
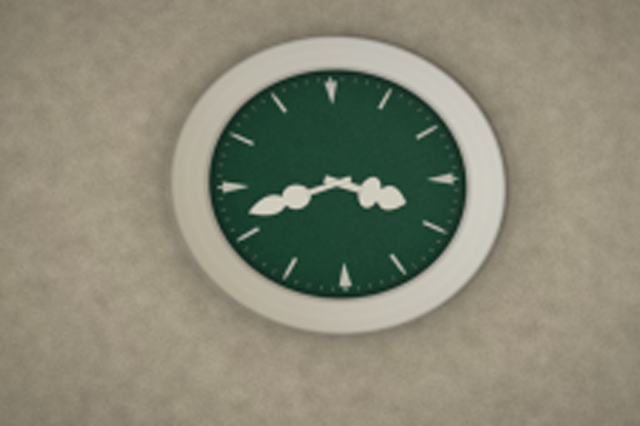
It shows 3h42
